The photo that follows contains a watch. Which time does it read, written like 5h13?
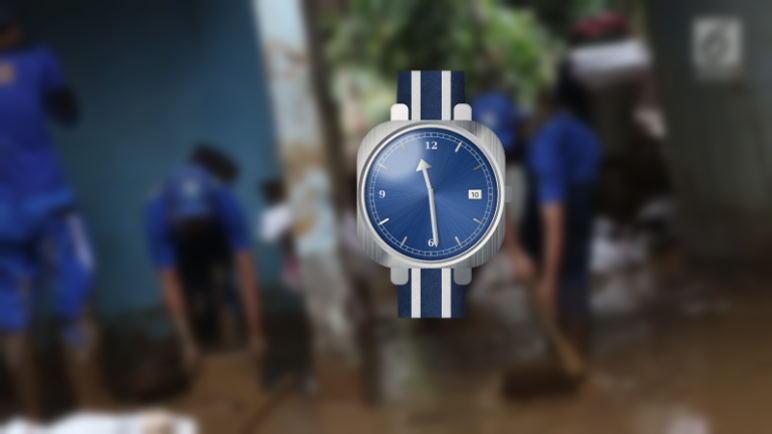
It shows 11h29
